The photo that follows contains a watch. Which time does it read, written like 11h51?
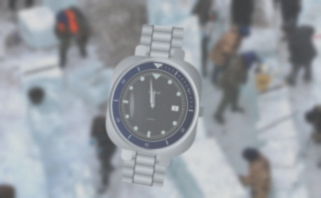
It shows 11h58
